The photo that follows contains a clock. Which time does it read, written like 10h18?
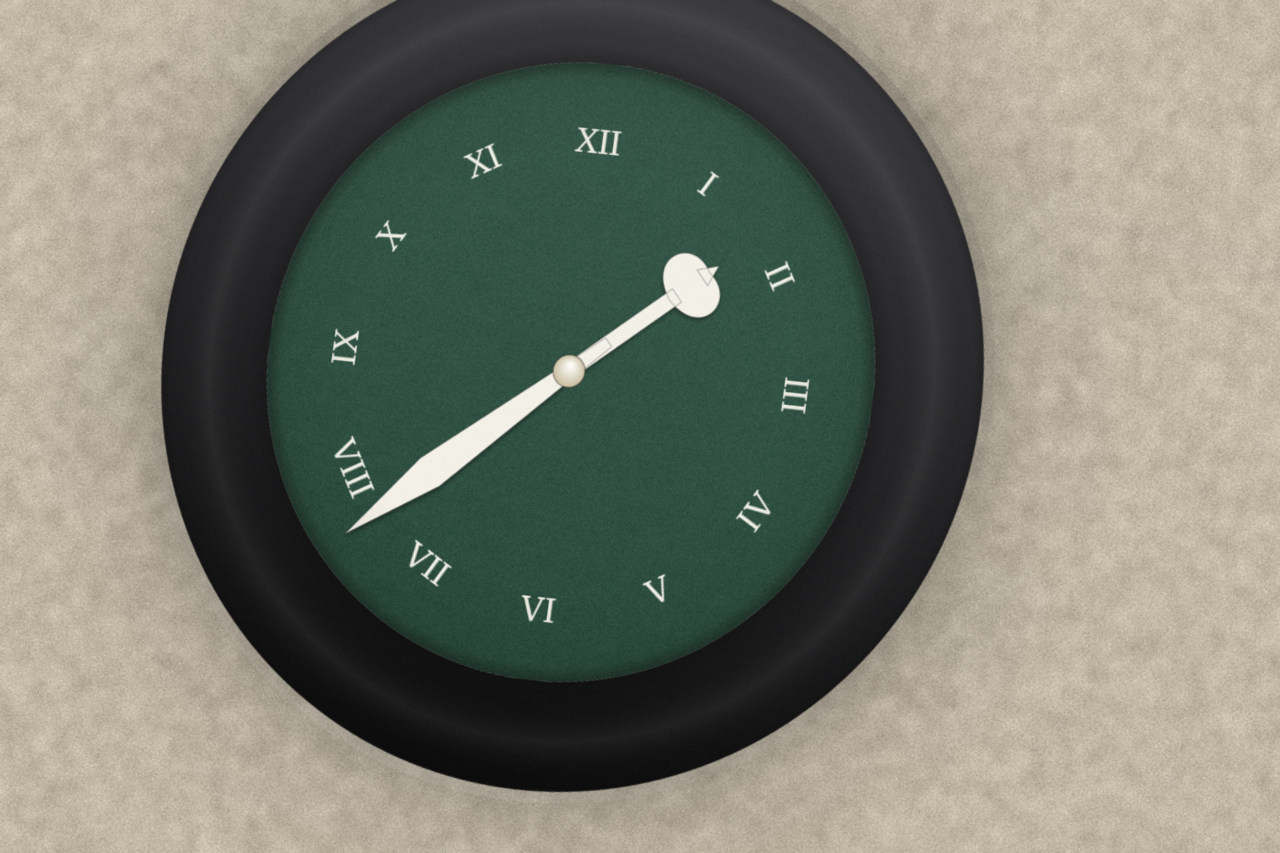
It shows 1h38
